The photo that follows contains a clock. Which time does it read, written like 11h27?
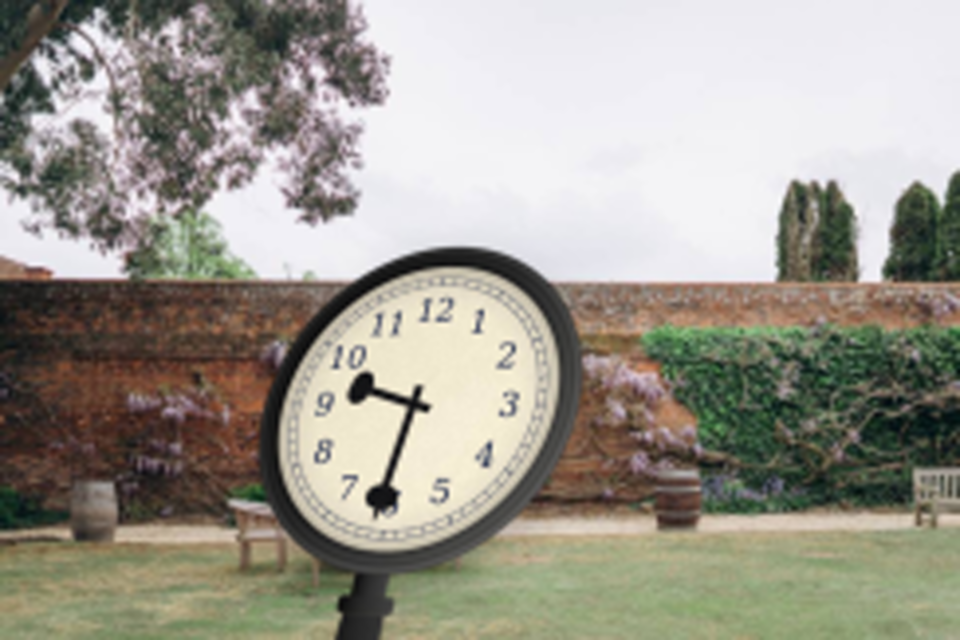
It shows 9h31
